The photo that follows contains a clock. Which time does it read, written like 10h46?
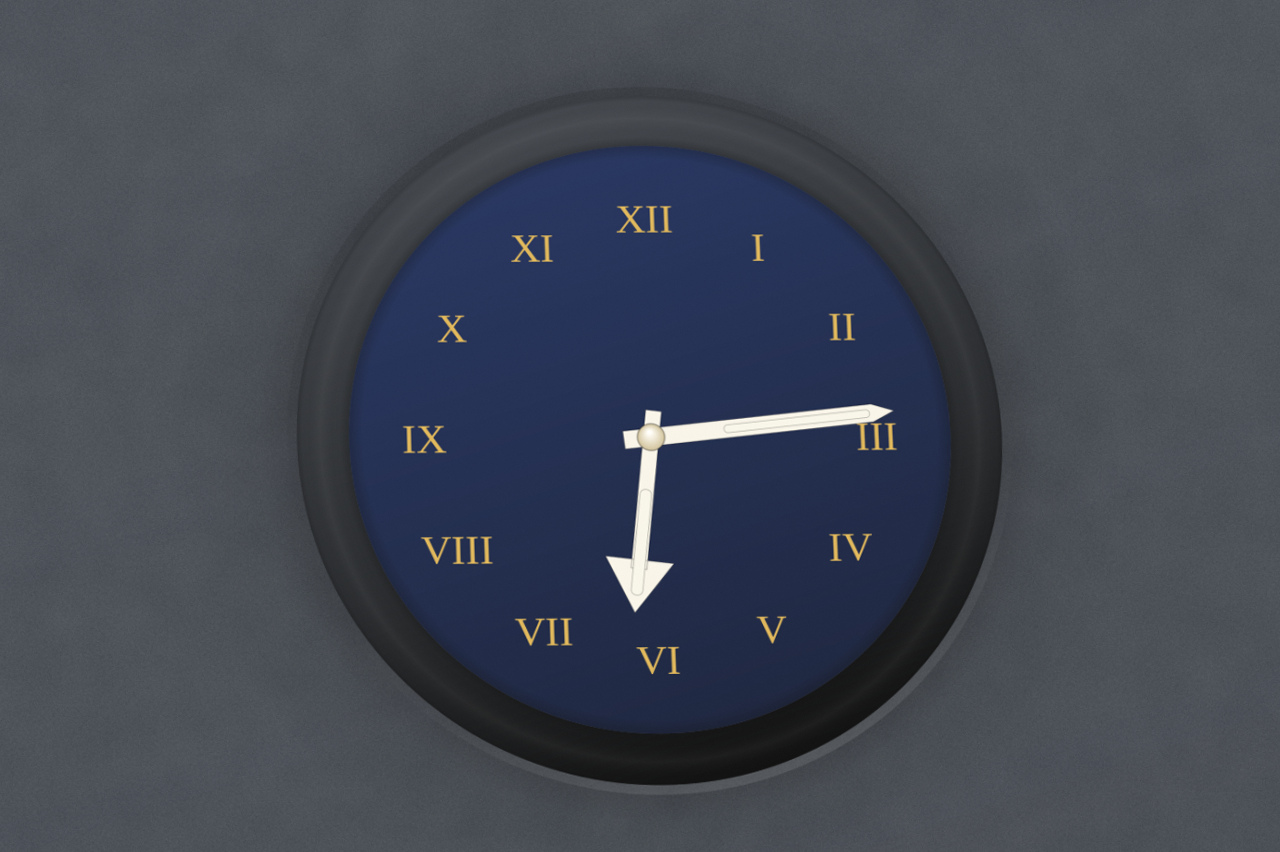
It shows 6h14
